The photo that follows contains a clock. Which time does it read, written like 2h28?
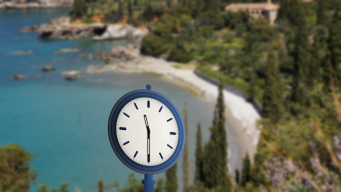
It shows 11h30
